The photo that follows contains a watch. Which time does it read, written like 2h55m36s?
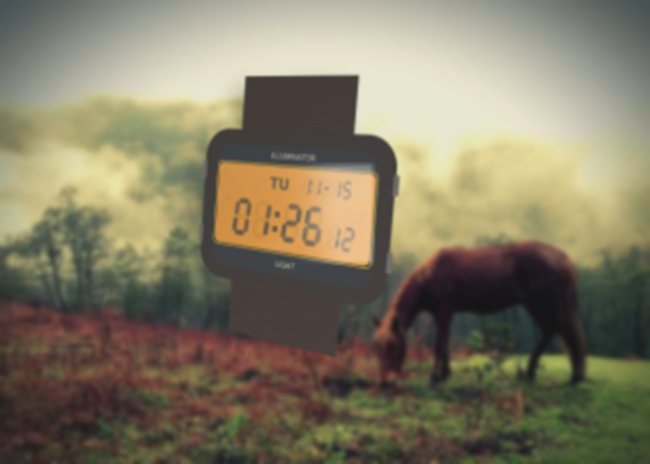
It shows 1h26m12s
